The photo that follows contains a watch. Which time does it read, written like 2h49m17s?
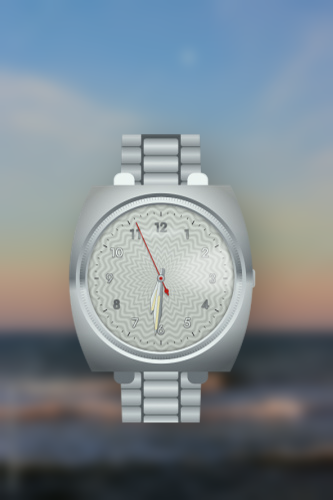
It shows 6h30m56s
